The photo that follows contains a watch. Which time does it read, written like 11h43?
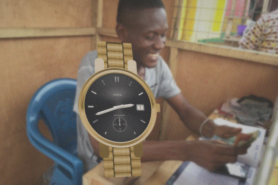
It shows 2h42
